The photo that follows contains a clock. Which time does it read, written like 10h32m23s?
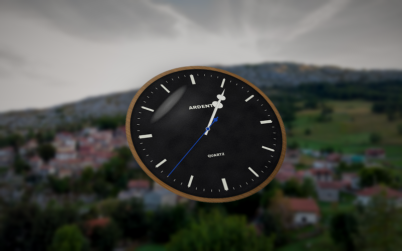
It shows 1h05m38s
